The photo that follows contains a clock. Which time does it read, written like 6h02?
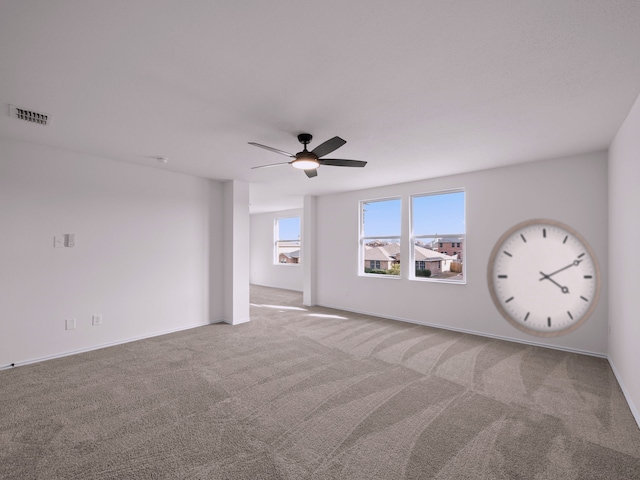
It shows 4h11
